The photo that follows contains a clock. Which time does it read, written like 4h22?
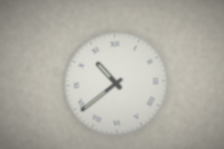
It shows 10h39
